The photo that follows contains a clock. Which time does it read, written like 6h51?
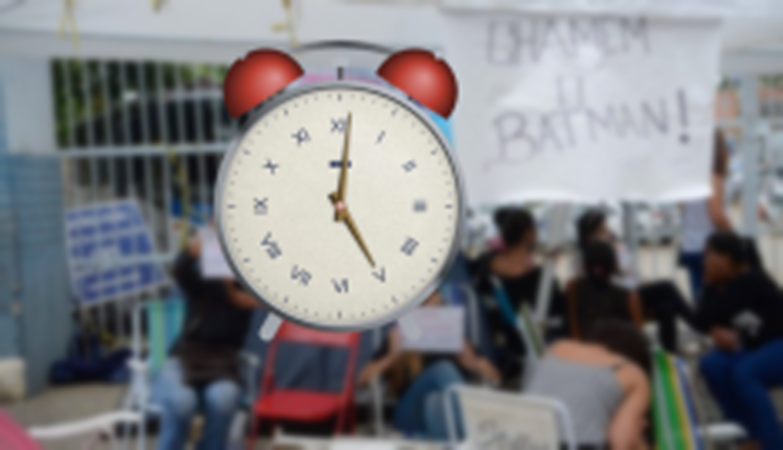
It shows 5h01
